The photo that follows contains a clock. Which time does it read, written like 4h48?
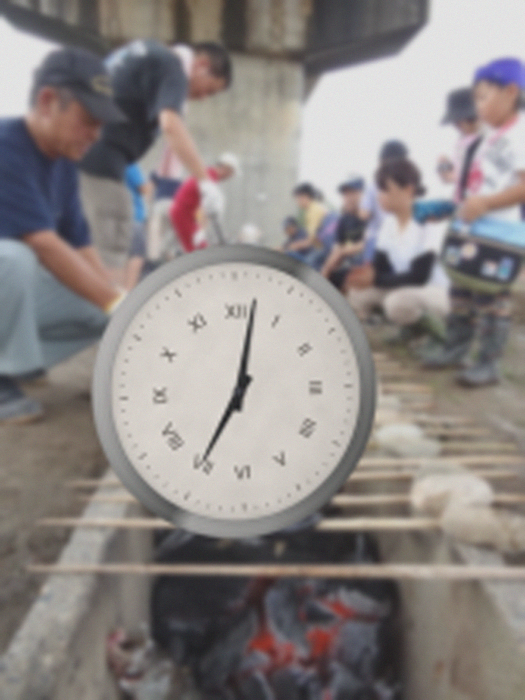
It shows 7h02
